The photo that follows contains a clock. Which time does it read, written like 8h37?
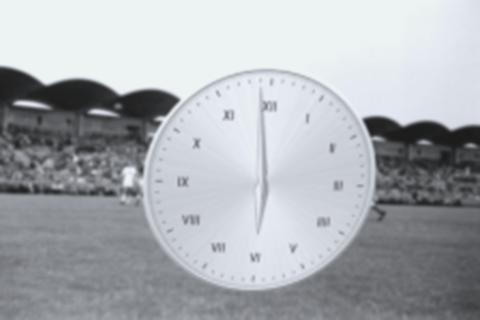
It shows 5h59
